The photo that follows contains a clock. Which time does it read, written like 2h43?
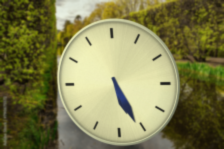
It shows 5h26
